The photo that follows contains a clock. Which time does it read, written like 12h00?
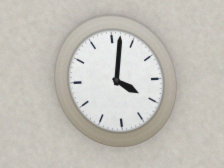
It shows 4h02
